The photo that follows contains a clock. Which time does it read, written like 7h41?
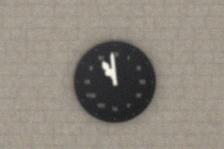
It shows 10h59
